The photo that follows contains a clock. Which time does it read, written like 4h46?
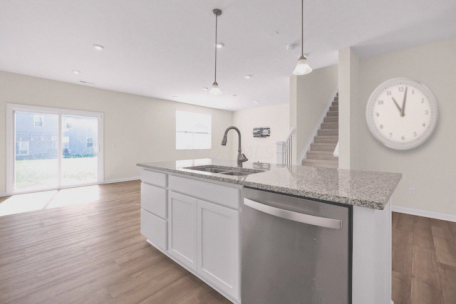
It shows 11h02
